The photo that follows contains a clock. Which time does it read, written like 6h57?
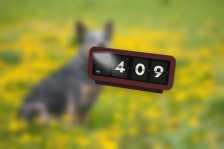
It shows 4h09
